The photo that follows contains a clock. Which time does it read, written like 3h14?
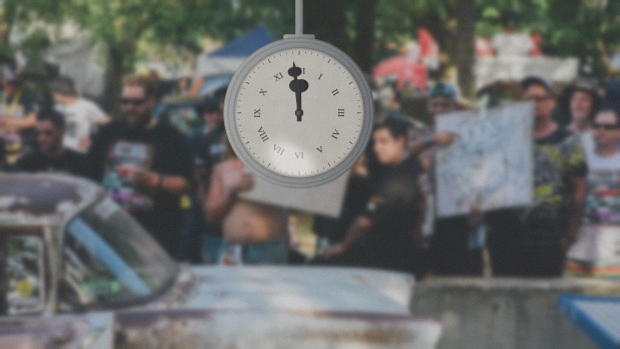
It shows 11h59
